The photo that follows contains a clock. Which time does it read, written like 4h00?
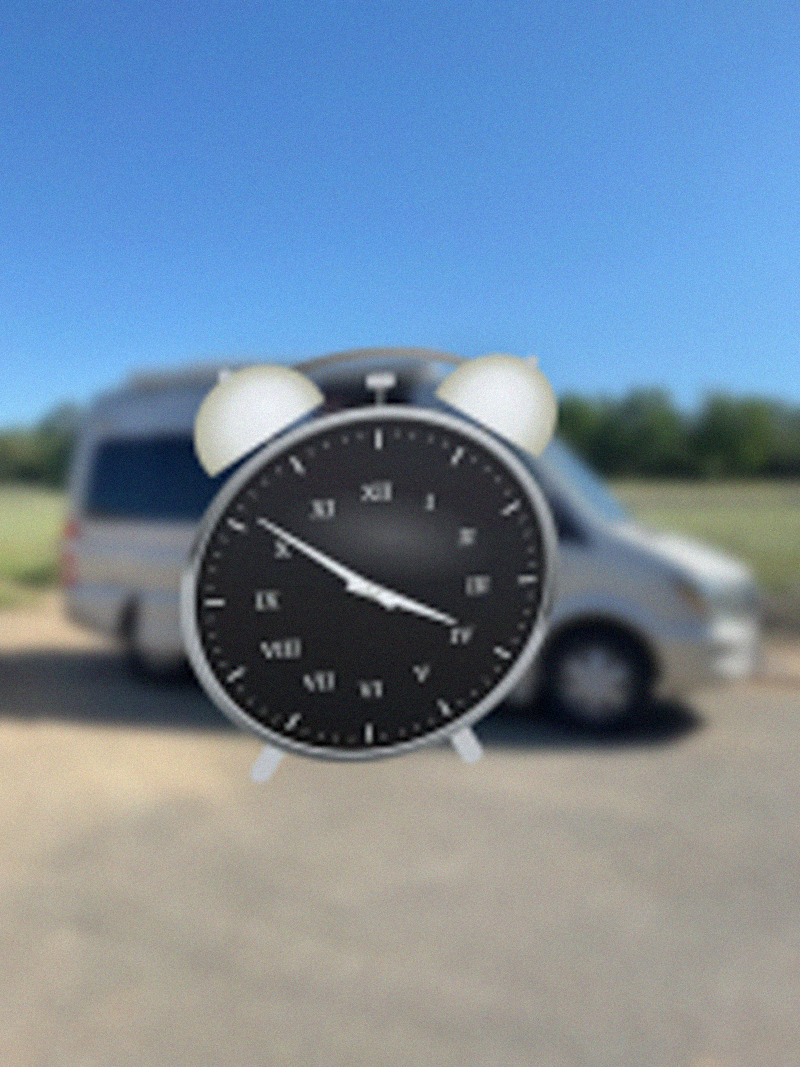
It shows 3h51
